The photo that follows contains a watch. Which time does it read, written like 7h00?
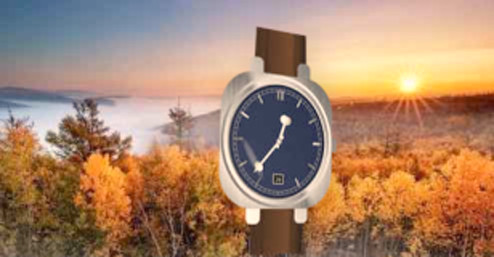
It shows 12h37
